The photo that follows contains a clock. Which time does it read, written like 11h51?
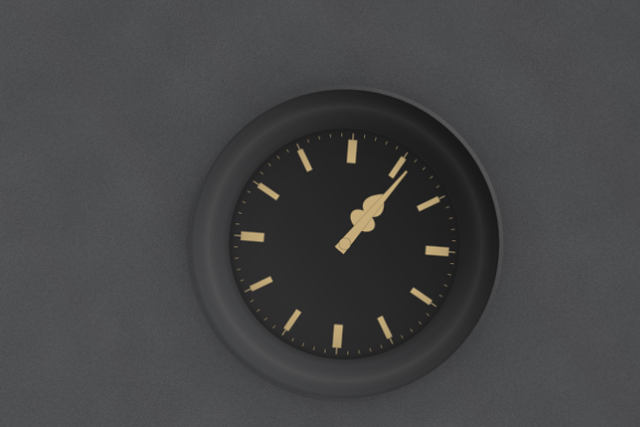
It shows 1h06
